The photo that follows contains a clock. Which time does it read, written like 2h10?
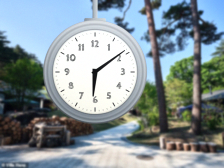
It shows 6h09
